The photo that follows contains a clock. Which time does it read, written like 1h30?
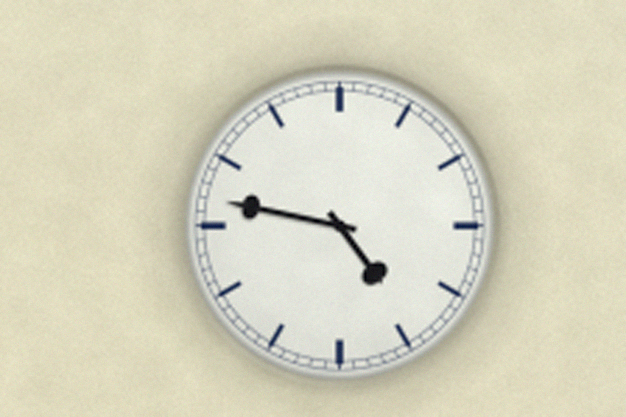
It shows 4h47
